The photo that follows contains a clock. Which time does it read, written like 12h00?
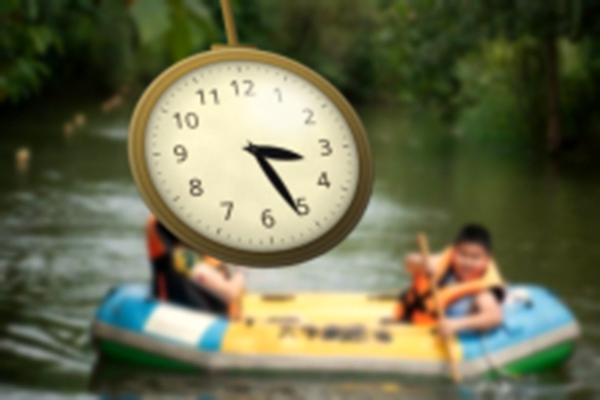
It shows 3h26
